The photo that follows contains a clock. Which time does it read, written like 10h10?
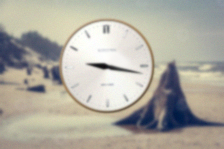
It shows 9h17
